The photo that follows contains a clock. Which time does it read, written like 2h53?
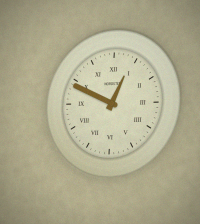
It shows 12h49
